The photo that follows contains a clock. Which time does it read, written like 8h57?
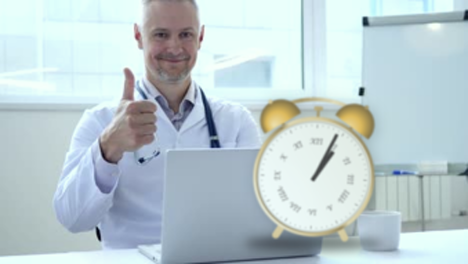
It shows 1h04
